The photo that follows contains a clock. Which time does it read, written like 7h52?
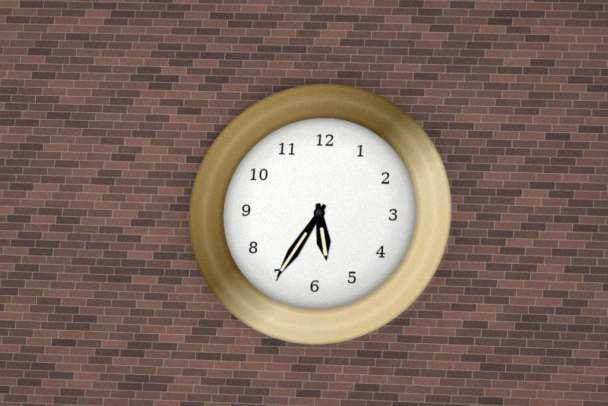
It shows 5h35
